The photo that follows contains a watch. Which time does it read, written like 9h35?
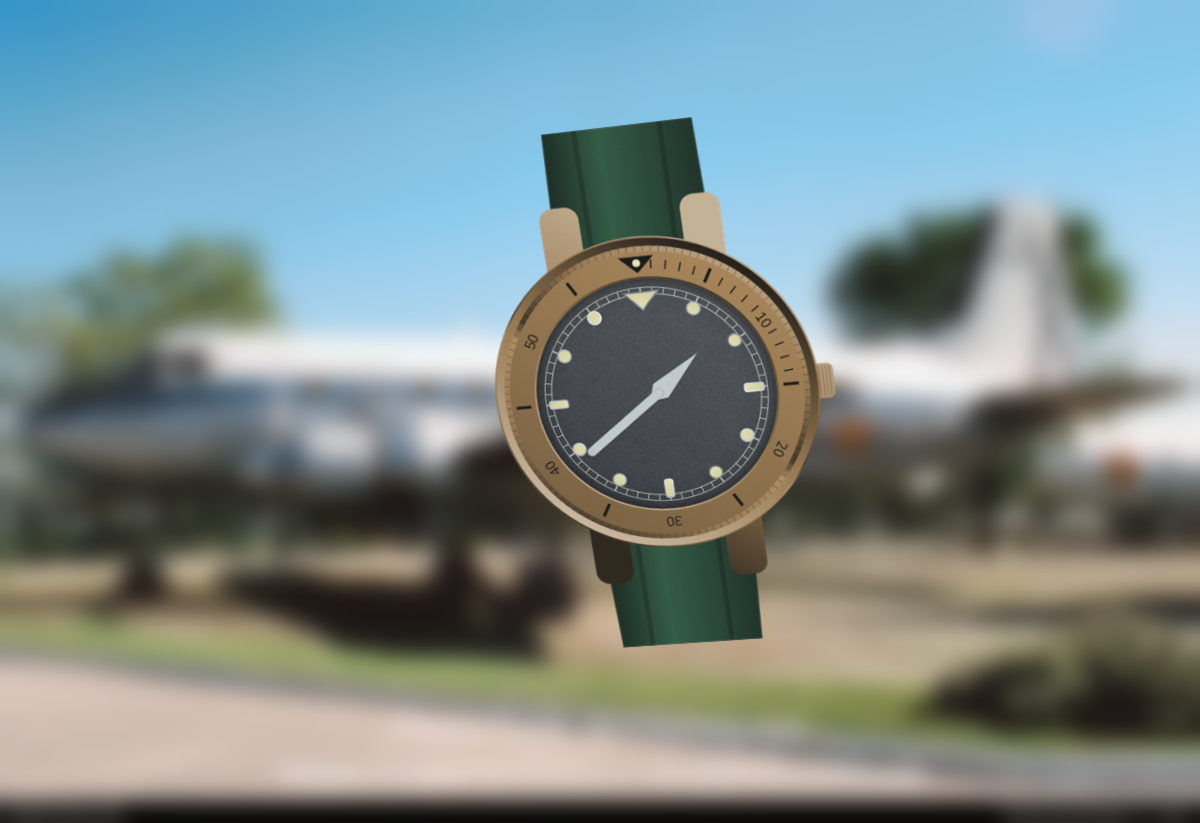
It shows 1h39
